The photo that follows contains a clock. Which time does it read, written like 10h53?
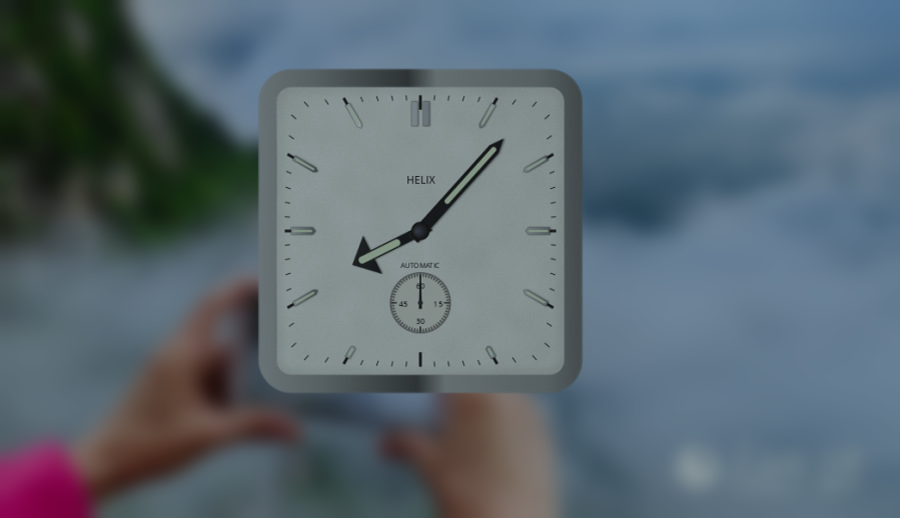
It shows 8h07
